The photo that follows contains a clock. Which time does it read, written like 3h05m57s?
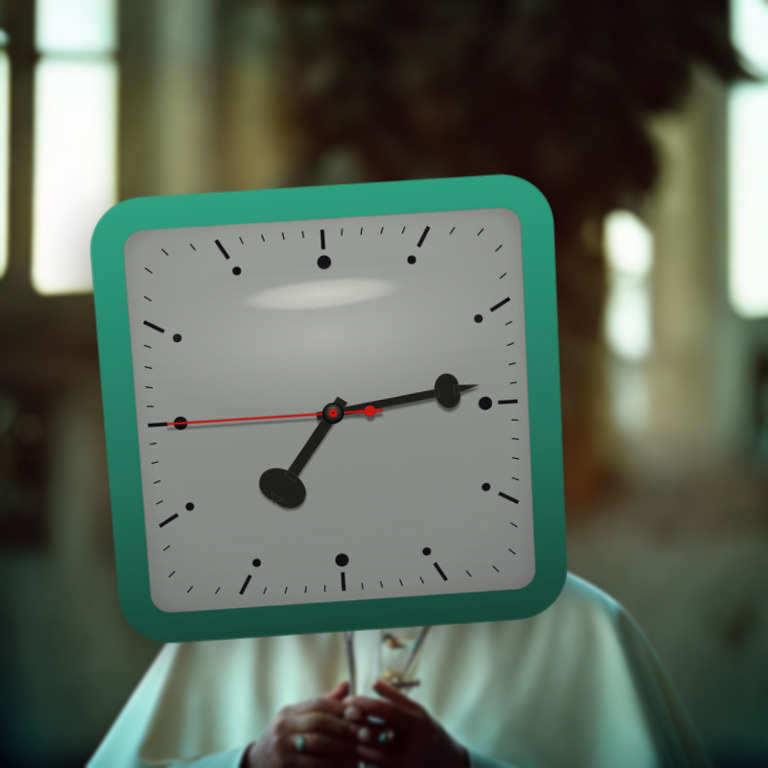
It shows 7h13m45s
